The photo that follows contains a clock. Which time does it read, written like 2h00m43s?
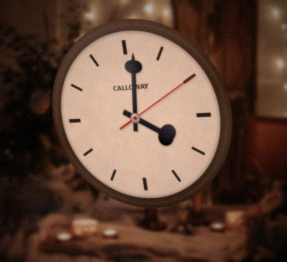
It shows 4h01m10s
